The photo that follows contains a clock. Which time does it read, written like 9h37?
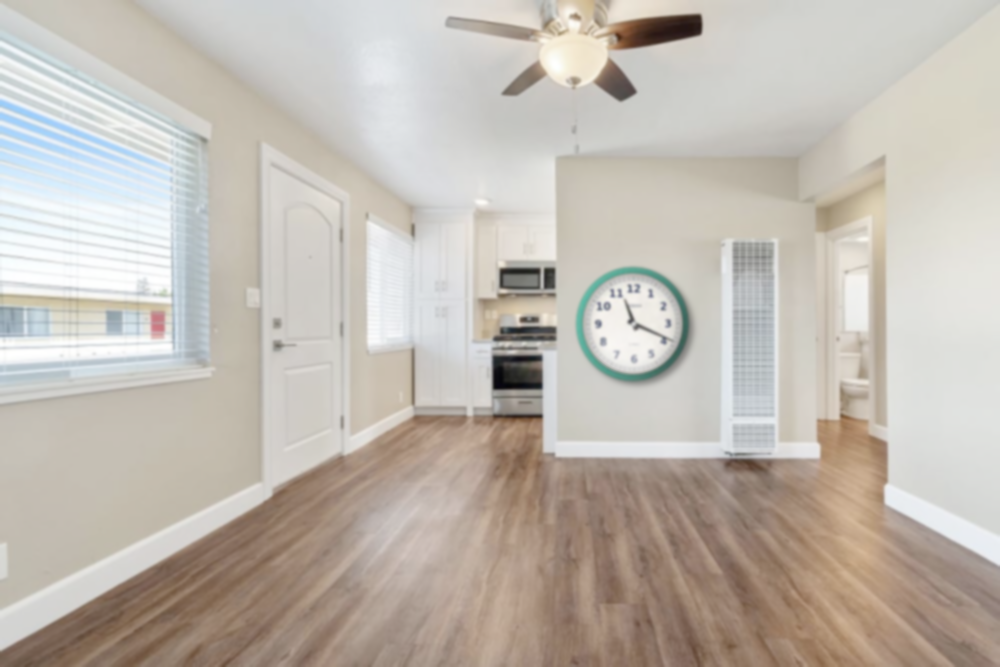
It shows 11h19
